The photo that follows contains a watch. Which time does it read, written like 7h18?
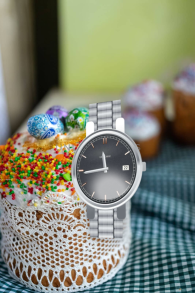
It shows 11h44
